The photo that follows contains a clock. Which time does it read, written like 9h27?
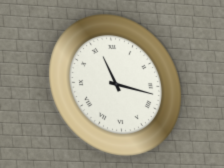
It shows 11h17
